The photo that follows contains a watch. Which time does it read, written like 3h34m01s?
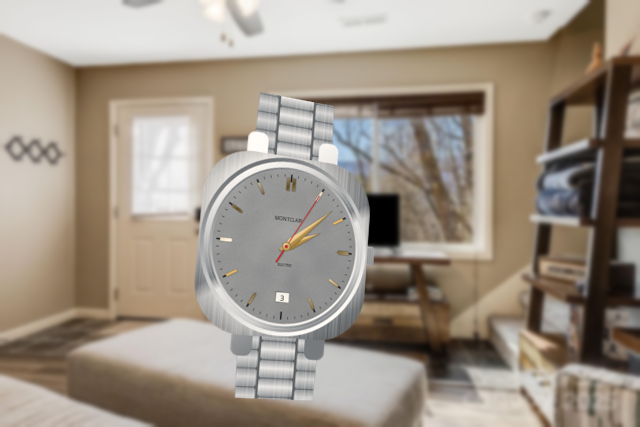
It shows 2h08m05s
